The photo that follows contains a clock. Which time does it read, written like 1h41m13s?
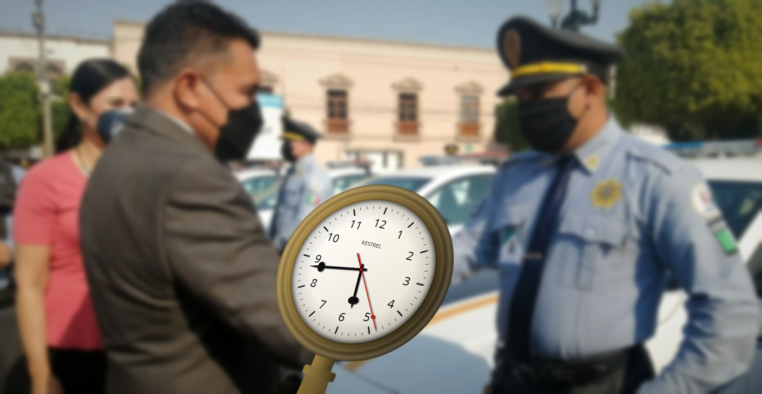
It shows 5h43m24s
